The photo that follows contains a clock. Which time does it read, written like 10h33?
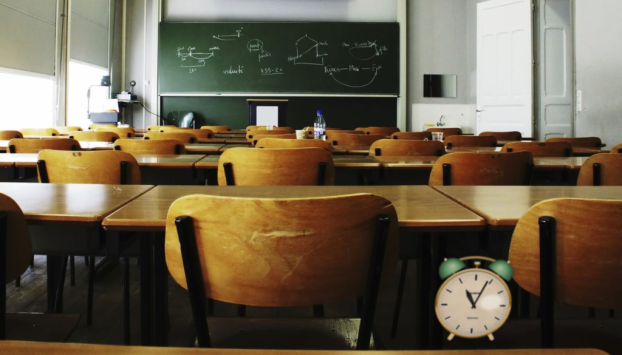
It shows 11h04
